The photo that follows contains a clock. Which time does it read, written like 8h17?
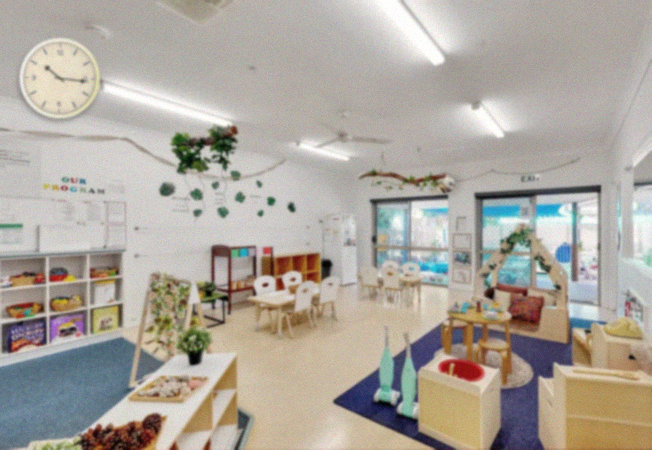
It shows 10h16
